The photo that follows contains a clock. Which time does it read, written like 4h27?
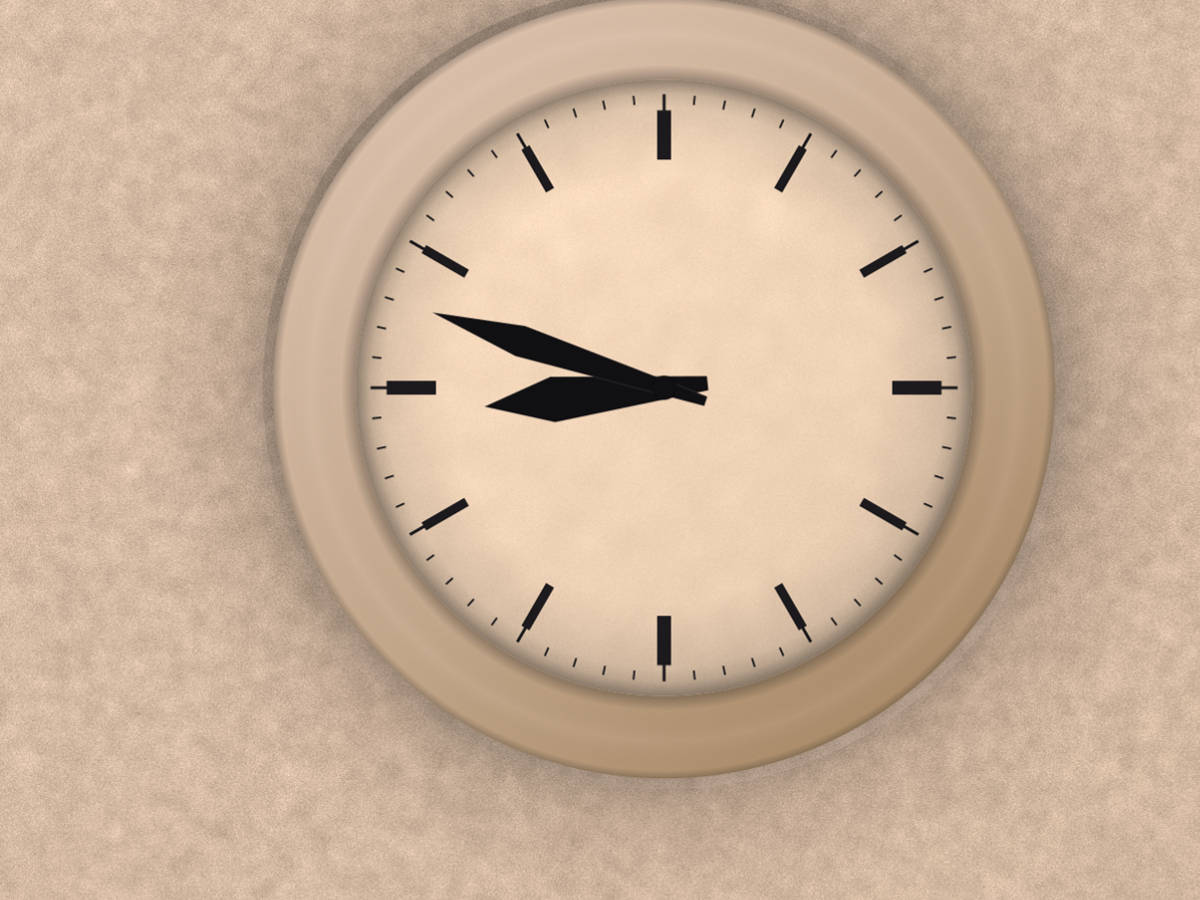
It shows 8h48
